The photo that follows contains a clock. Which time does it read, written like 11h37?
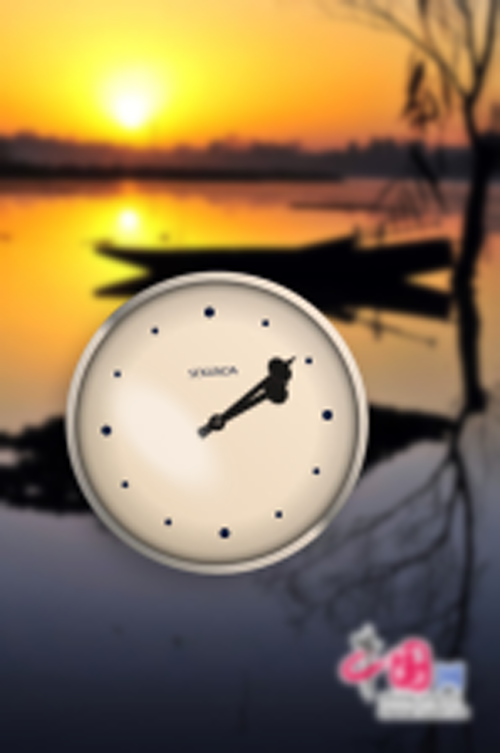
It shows 2h09
